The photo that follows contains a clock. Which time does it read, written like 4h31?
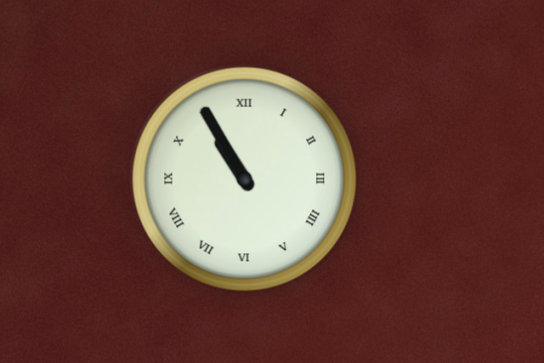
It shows 10h55
